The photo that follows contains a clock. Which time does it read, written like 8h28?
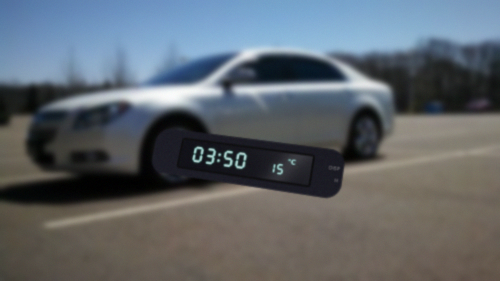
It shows 3h50
